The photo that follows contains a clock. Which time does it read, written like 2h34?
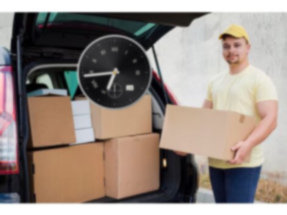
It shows 6h44
